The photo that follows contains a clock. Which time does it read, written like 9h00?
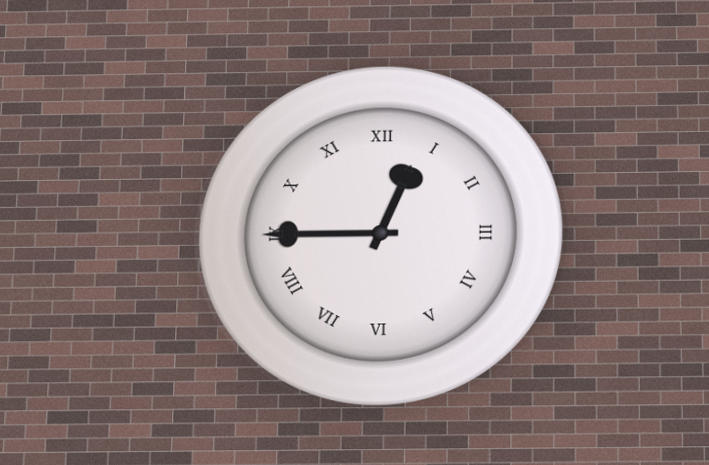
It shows 12h45
